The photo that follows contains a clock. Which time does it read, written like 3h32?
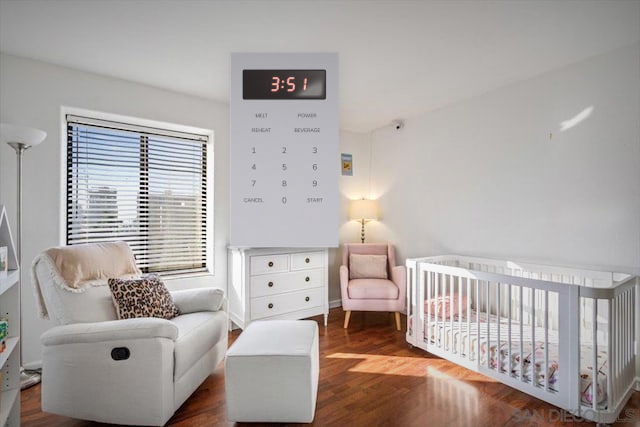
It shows 3h51
